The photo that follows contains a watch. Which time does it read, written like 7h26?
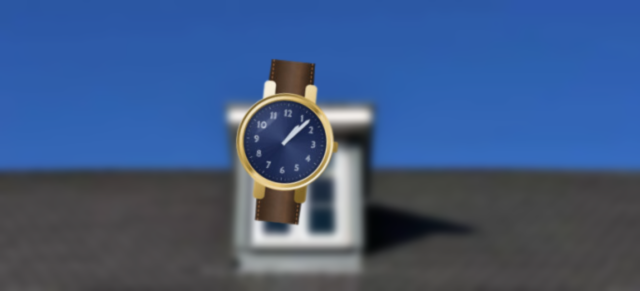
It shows 1h07
